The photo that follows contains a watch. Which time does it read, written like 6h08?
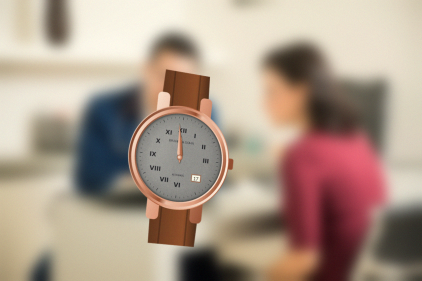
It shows 11h59
